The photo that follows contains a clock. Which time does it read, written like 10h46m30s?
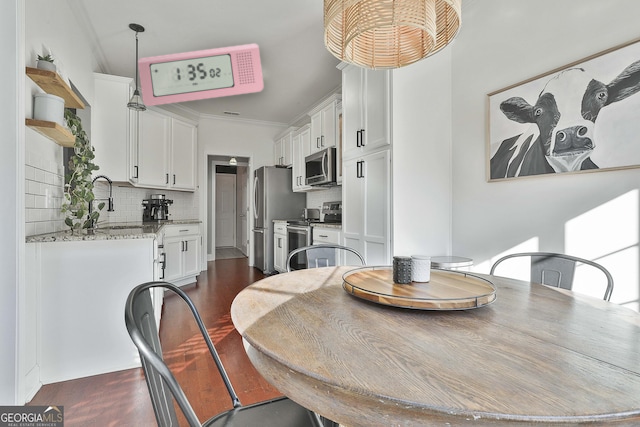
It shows 1h35m02s
